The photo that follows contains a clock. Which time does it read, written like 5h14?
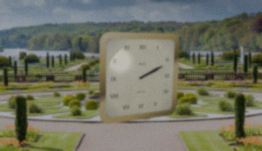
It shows 2h11
